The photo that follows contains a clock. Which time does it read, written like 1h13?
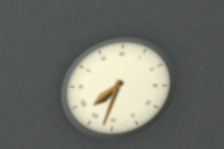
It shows 7h32
